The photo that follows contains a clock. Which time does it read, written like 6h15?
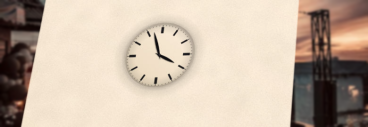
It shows 3h57
